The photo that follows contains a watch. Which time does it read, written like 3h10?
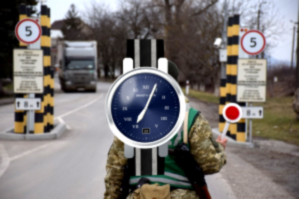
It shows 7h04
